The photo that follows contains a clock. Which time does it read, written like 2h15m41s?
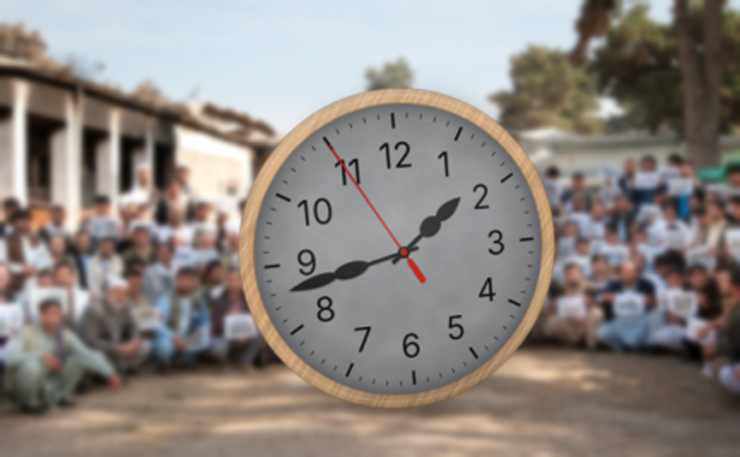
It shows 1h42m55s
